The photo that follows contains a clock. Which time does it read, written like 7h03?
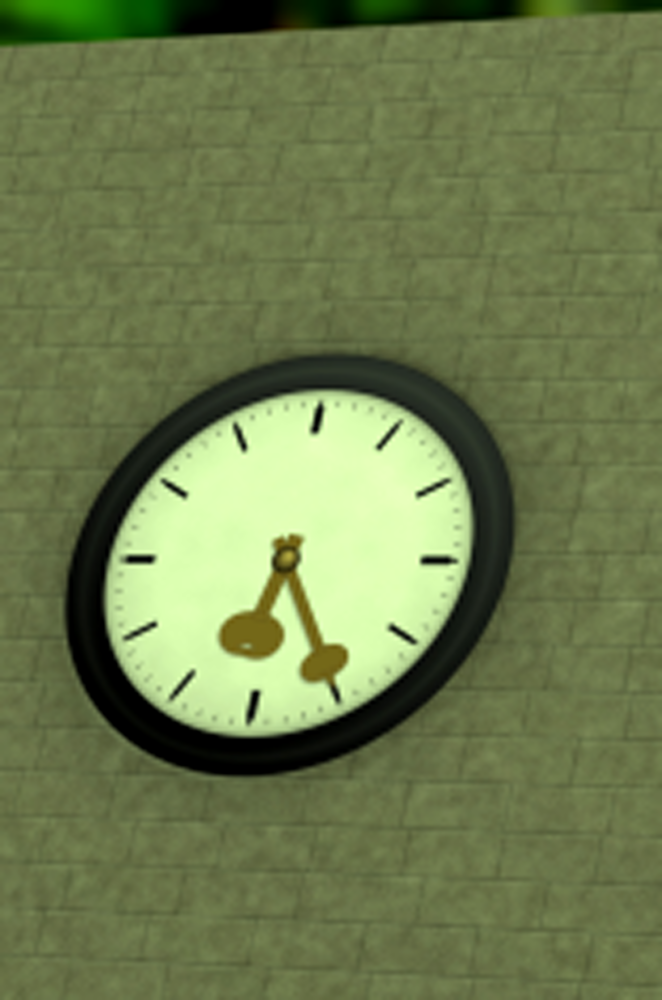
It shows 6h25
